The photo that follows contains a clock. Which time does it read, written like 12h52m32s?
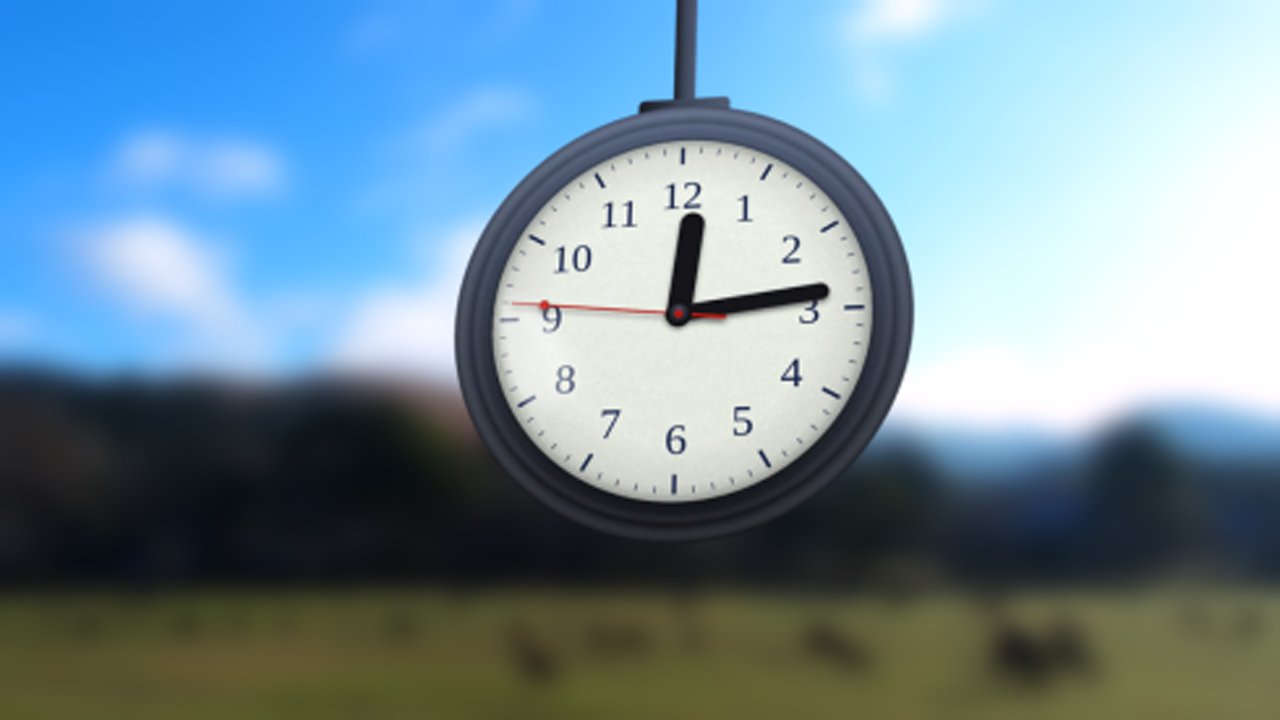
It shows 12h13m46s
